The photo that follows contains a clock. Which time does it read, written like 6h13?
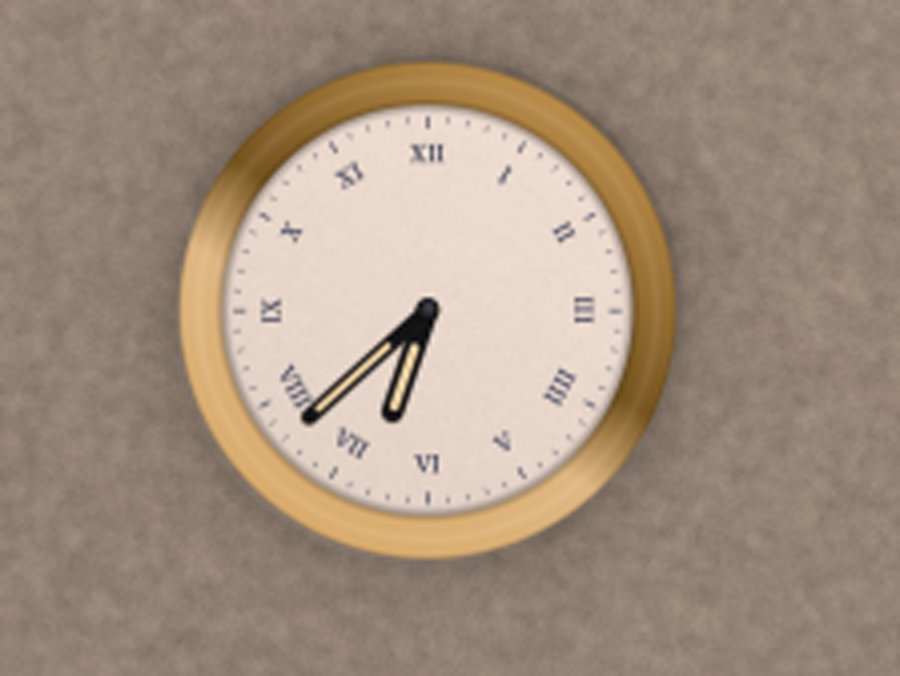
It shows 6h38
